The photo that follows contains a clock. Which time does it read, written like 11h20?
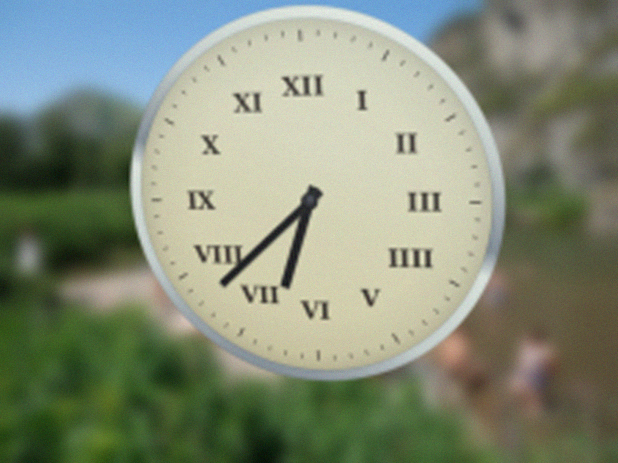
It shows 6h38
